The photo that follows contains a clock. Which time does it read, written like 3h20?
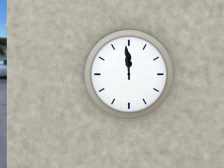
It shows 11h59
